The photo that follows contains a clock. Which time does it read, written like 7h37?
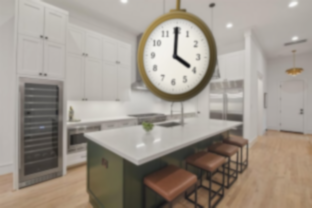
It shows 4h00
